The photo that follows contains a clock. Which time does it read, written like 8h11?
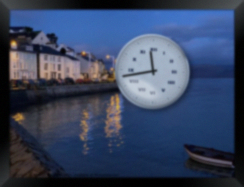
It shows 11h43
